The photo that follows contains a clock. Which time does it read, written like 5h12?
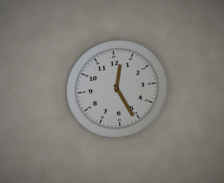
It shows 12h26
